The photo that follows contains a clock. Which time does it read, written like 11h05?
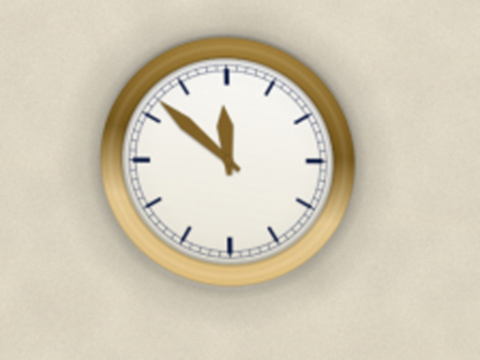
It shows 11h52
